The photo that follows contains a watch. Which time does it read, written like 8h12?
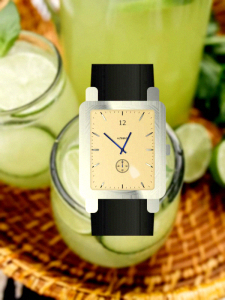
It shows 12h52
